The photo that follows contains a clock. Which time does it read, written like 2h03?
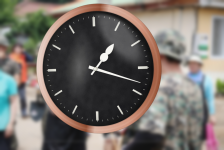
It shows 1h18
